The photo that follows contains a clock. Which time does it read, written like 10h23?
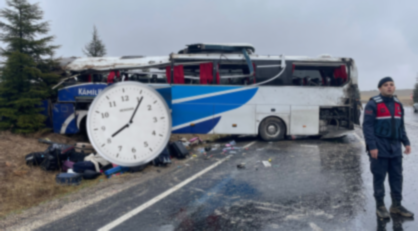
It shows 8h06
